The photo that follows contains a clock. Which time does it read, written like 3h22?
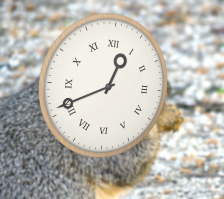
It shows 12h41
